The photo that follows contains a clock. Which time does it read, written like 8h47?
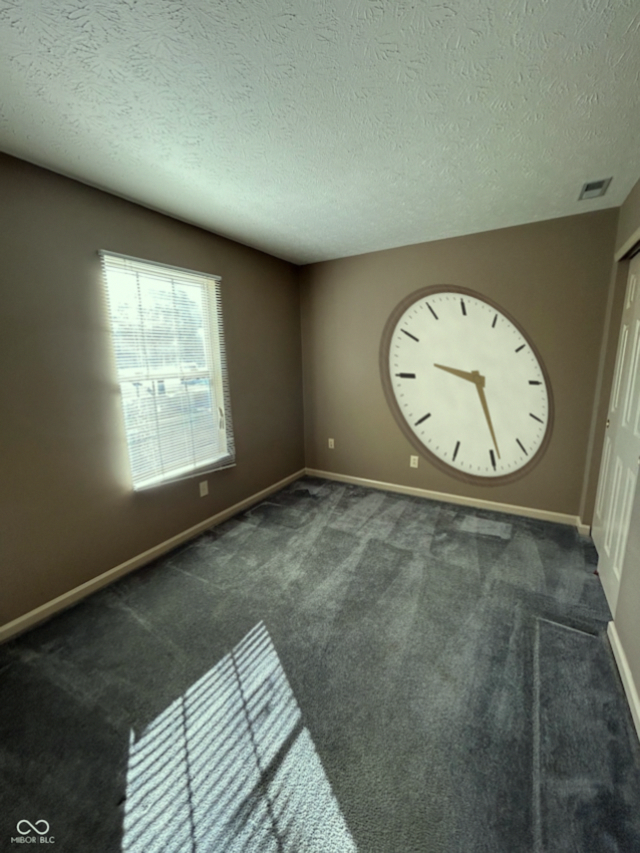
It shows 9h29
